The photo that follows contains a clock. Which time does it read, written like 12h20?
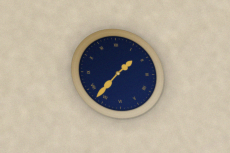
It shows 1h37
